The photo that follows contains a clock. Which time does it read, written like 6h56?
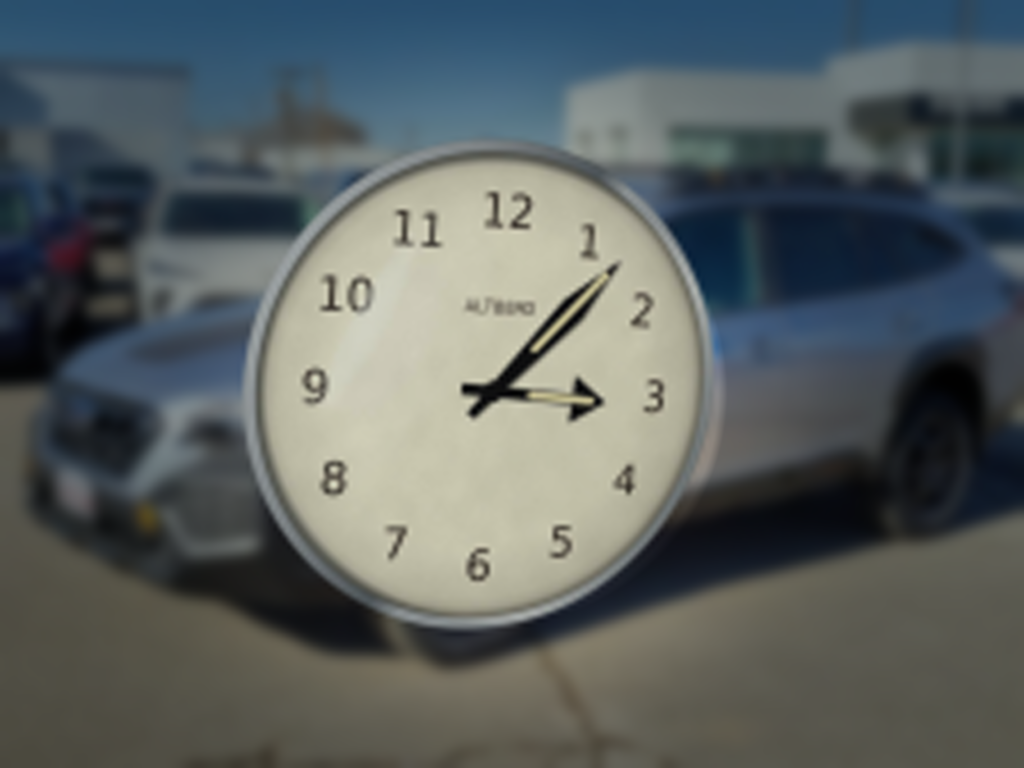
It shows 3h07
